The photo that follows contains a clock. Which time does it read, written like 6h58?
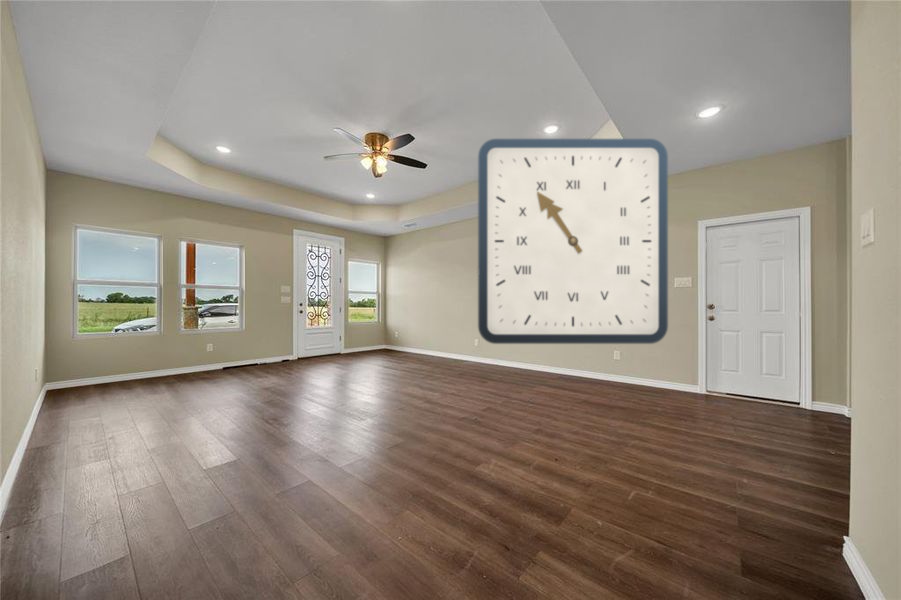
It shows 10h54
